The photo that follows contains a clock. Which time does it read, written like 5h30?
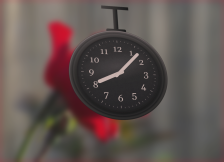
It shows 8h07
